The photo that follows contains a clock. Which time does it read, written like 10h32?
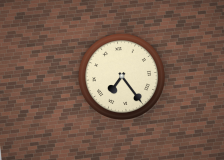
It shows 7h25
